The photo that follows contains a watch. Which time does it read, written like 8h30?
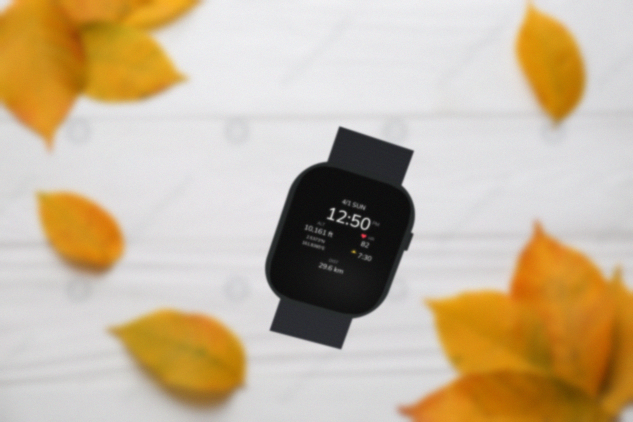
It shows 12h50
